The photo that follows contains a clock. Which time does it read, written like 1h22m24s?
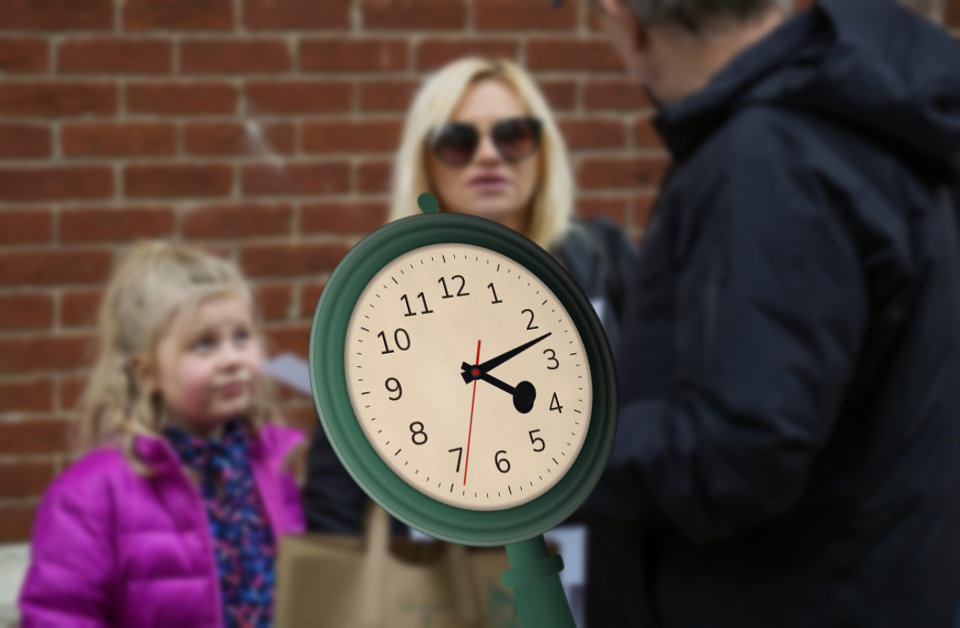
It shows 4h12m34s
